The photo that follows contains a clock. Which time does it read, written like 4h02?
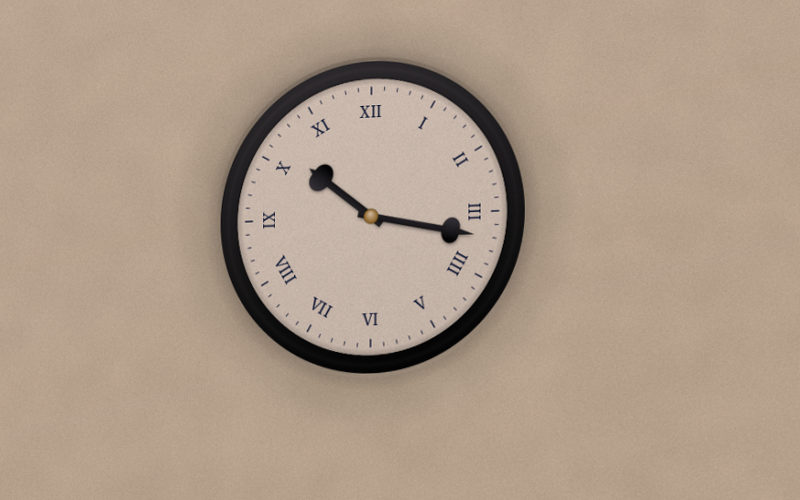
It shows 10h17
